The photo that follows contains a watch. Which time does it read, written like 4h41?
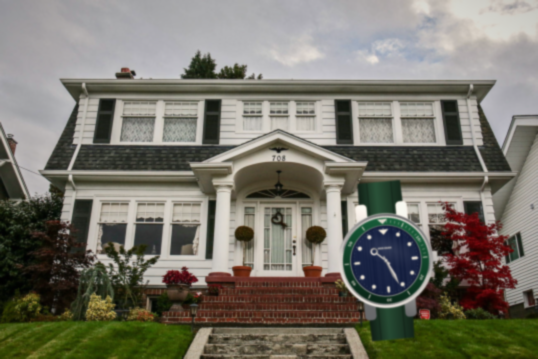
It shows 10h26
